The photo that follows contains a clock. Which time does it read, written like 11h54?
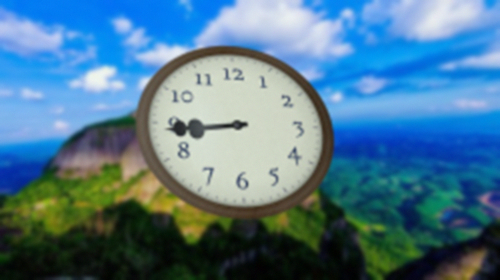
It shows 8h44
